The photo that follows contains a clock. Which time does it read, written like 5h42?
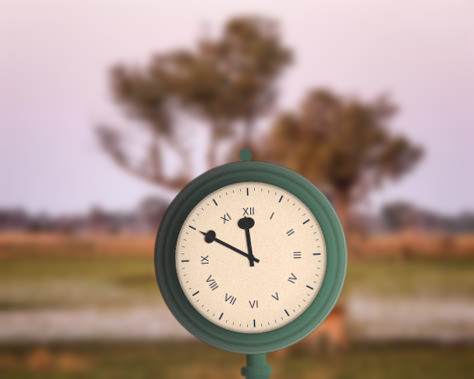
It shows 11h50
